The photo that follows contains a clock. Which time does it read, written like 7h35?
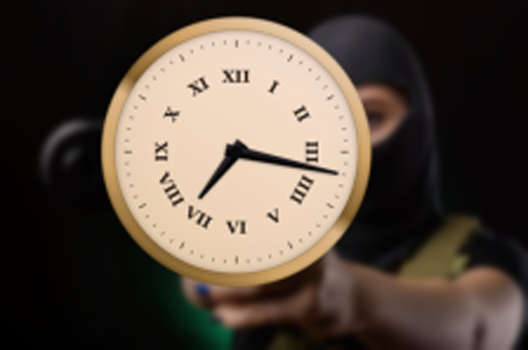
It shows 7h17
